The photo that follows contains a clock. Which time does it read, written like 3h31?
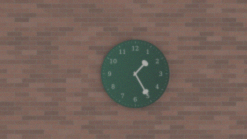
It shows 1h25
